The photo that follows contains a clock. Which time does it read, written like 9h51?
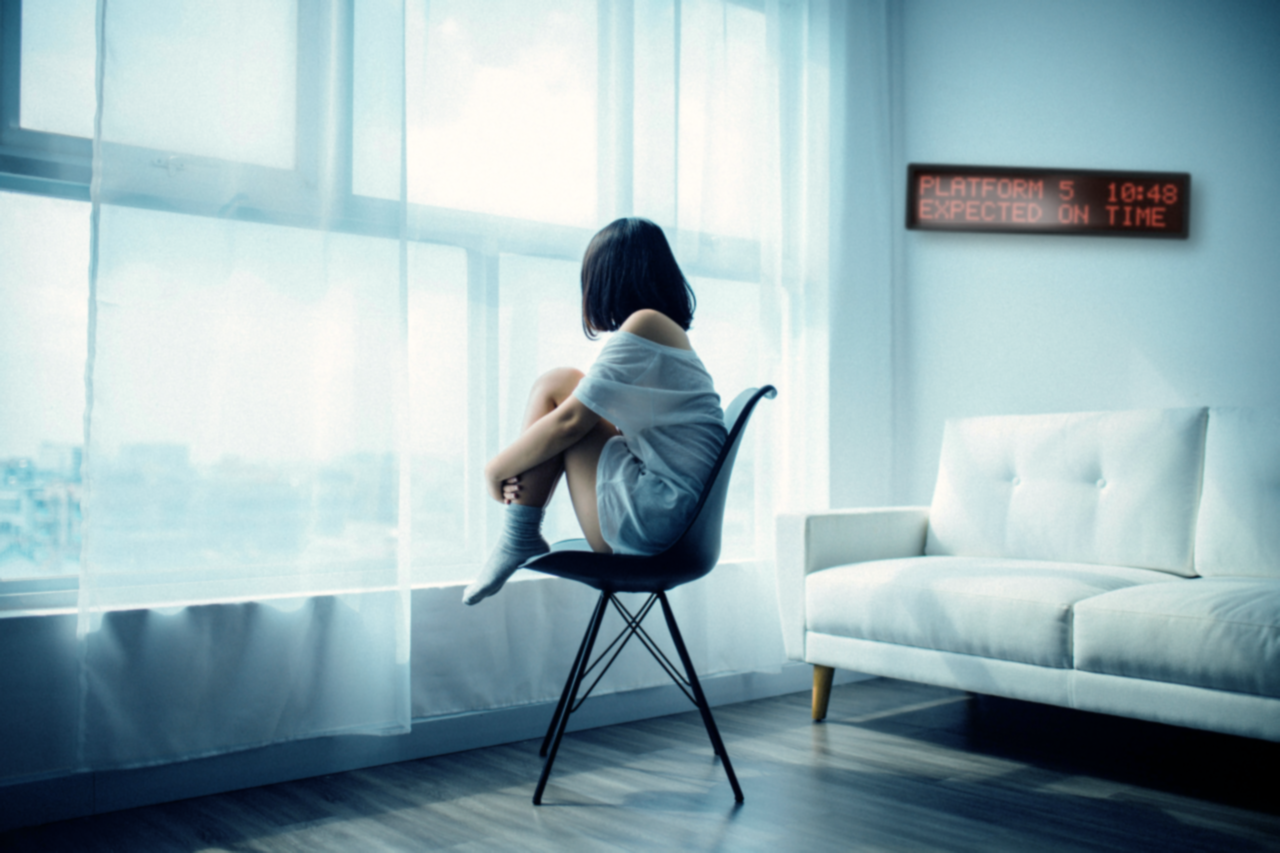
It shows 10h48
